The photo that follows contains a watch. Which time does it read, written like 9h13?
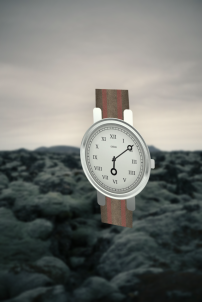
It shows 6h09
